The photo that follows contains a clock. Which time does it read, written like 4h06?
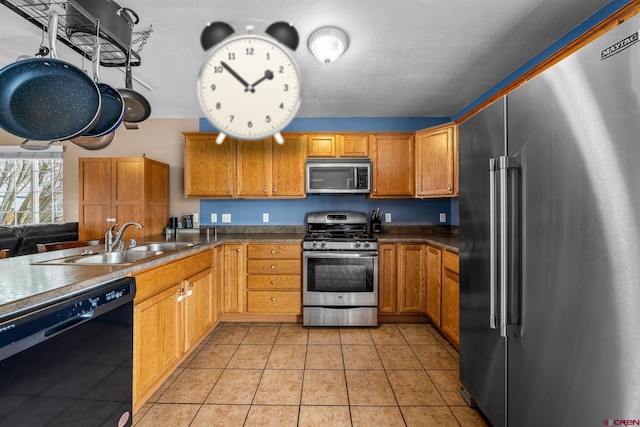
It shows 1h52
